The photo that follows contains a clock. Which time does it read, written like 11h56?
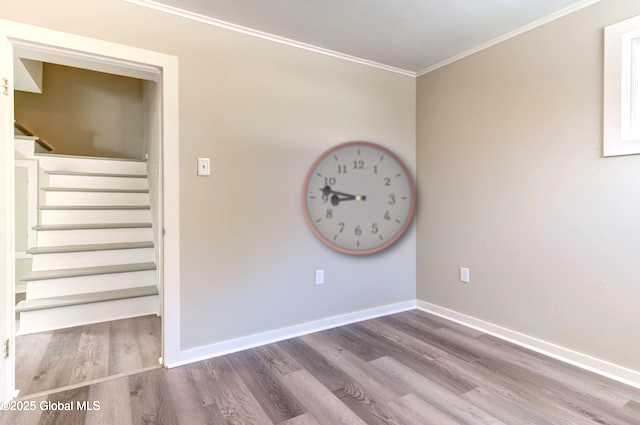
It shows 8h47
